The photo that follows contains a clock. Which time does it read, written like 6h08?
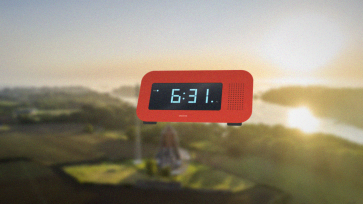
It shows 6h31
